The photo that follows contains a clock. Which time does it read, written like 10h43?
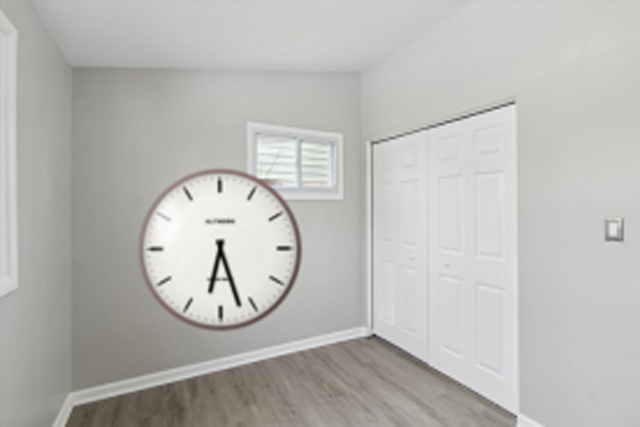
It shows 6h27
